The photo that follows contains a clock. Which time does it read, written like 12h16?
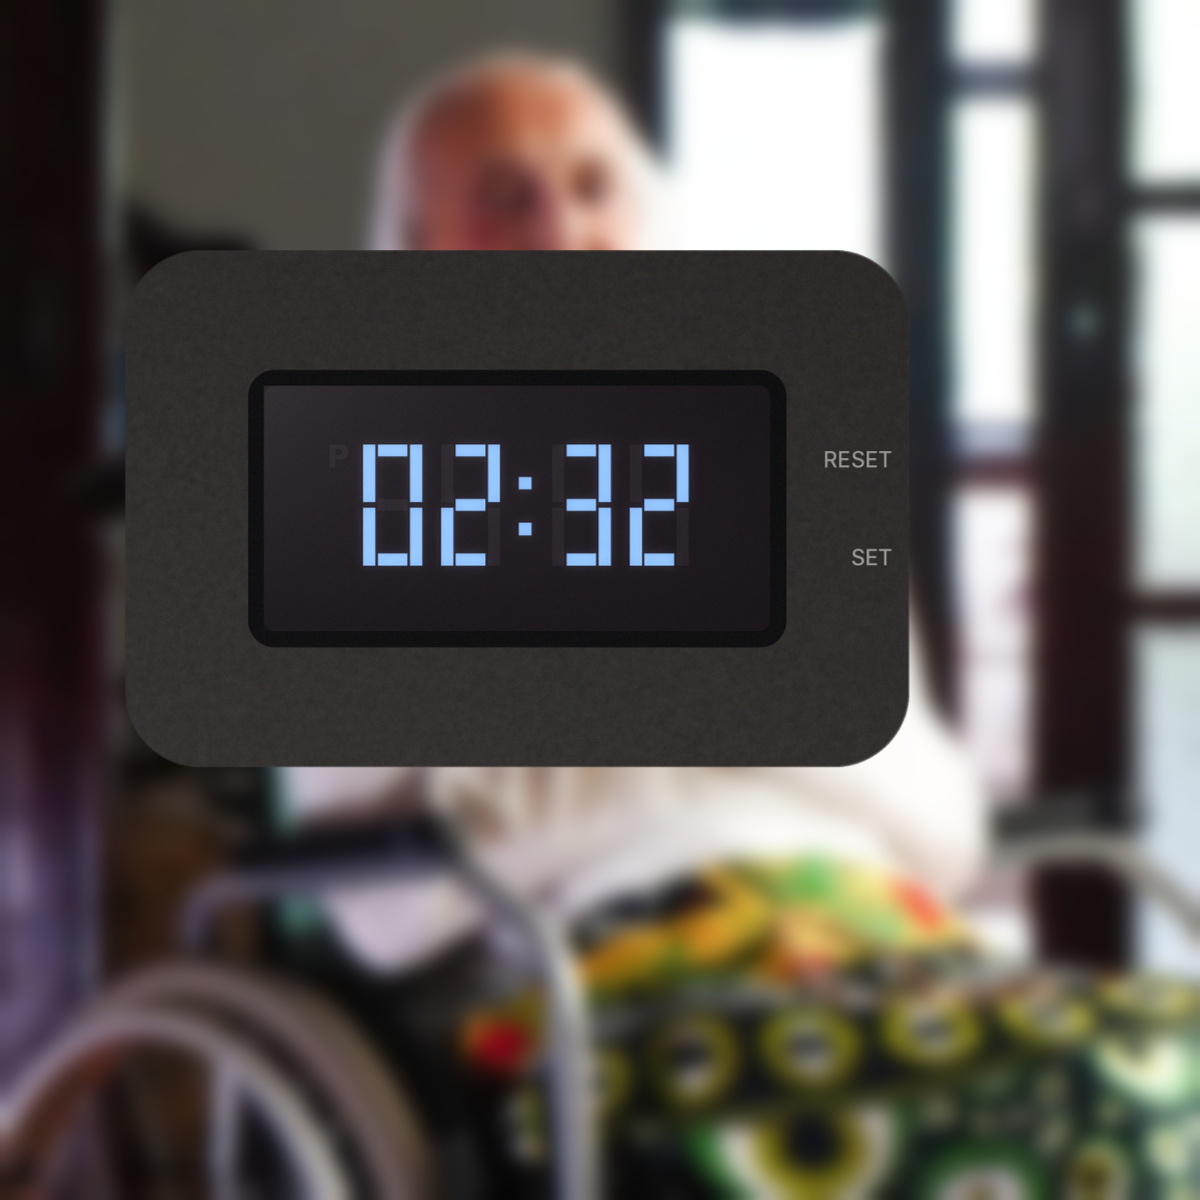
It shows 2h32
